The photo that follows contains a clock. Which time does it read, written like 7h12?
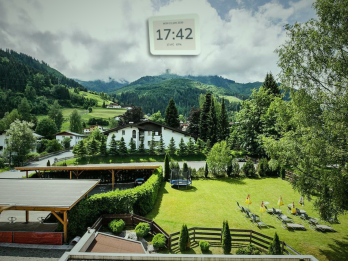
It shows 17h42
